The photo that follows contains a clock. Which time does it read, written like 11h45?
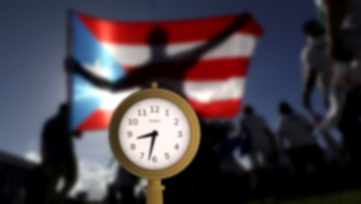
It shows 8h32
